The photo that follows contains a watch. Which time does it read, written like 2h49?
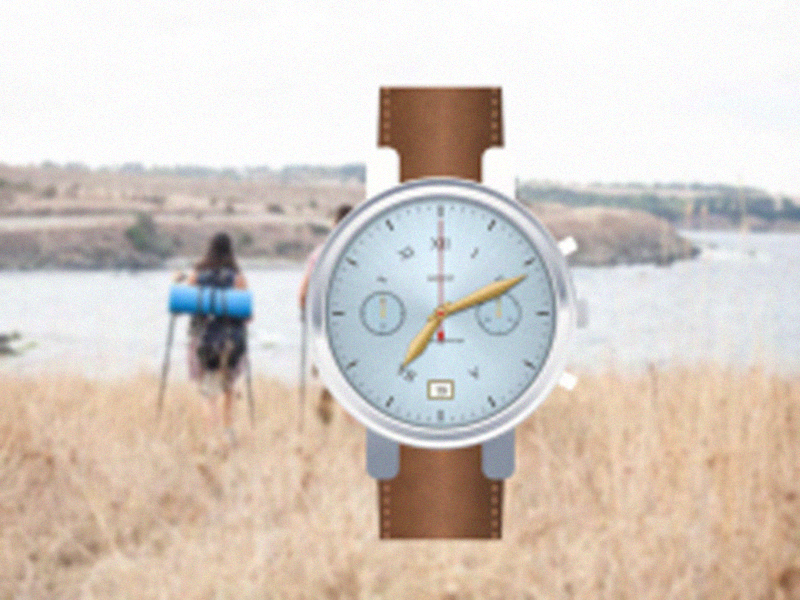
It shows 7h11
